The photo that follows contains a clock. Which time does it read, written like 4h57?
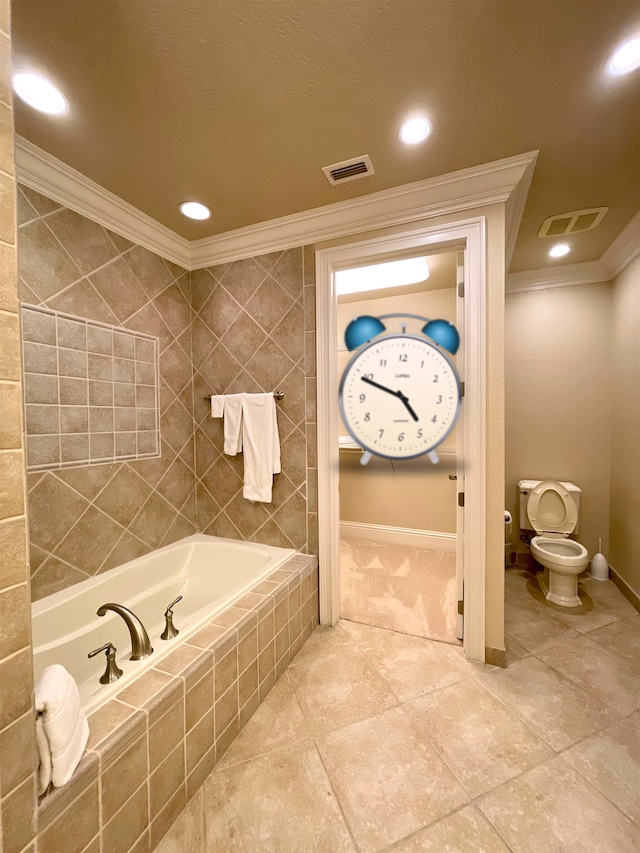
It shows 4h49
